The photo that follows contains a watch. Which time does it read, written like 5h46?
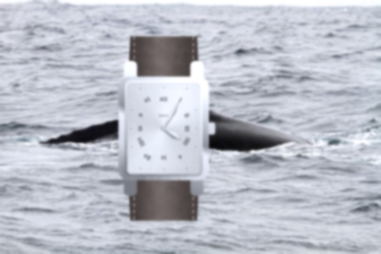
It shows 4h05
